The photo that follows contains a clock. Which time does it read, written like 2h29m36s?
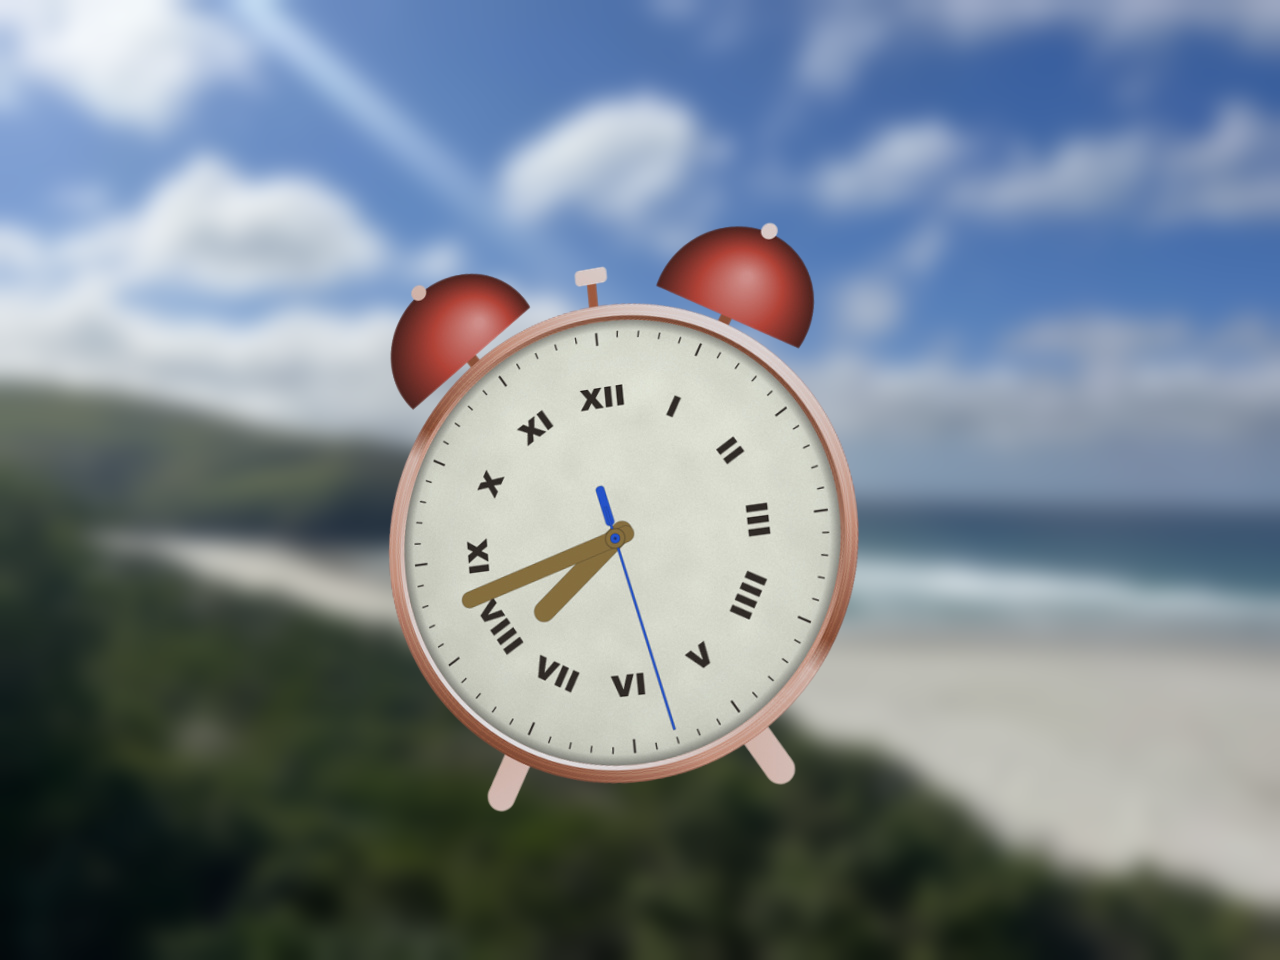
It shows 7h42m28s
